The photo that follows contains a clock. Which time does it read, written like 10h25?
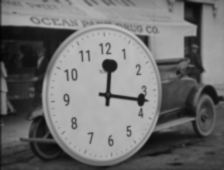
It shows 12h17
